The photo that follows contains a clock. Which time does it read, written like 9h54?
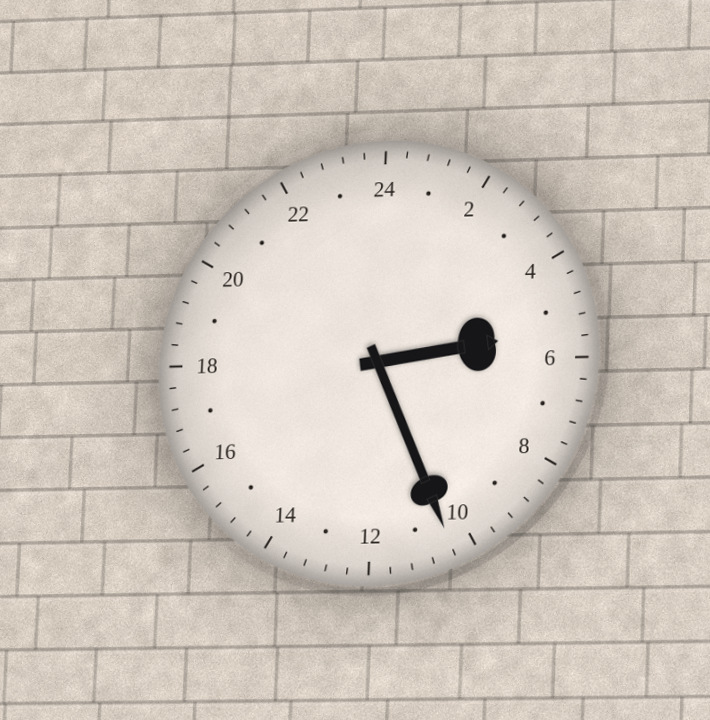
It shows 5h26
